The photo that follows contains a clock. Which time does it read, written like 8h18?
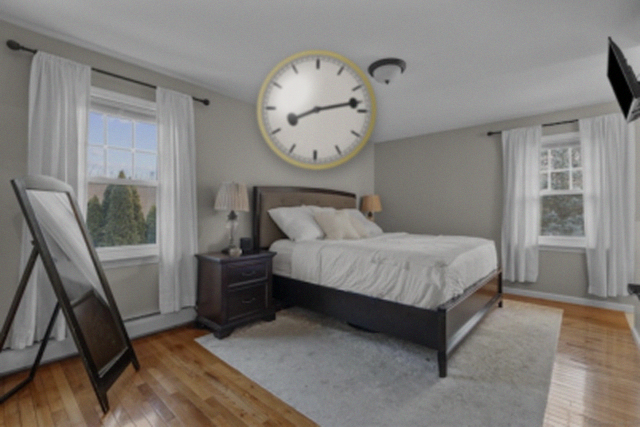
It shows 8h13
